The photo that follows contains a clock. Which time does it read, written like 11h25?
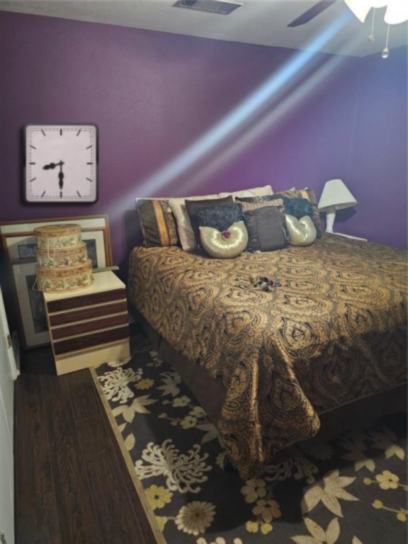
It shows 8h30
